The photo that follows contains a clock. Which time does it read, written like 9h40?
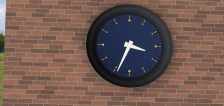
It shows 3h34
